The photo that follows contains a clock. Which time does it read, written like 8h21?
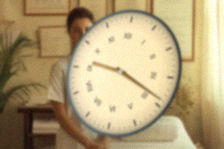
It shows 9h19
